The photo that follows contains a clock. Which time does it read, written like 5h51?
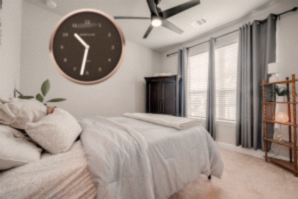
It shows 10h32
